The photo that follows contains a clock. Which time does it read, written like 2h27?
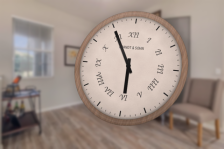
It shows 5h55
